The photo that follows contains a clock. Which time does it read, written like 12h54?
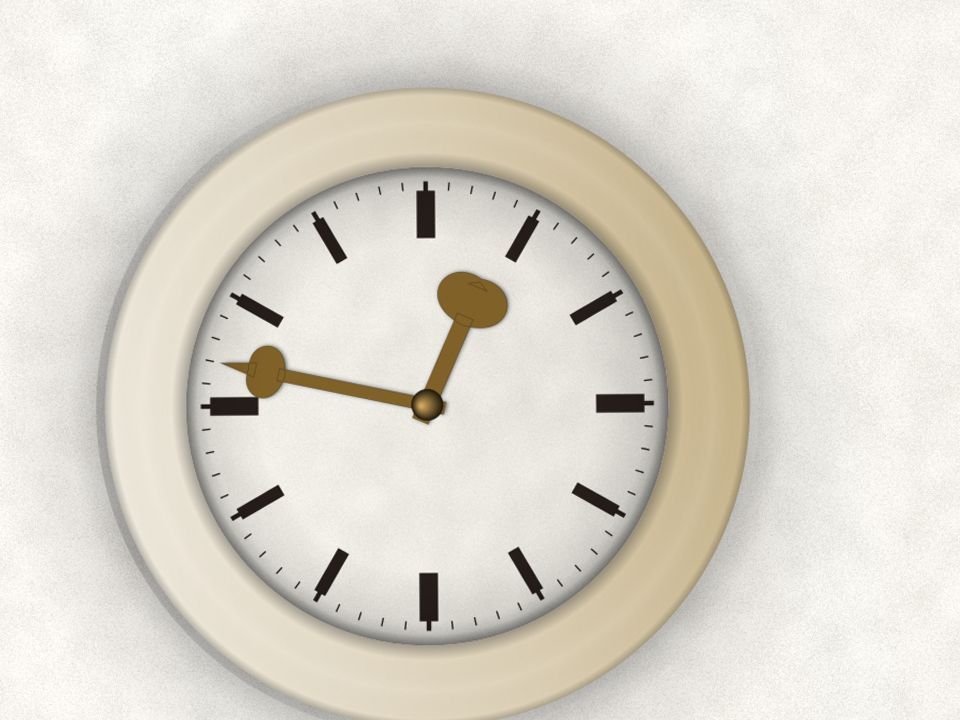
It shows 12h47
